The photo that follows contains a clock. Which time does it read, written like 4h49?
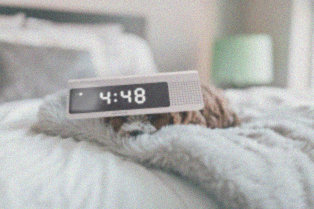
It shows 4h48
